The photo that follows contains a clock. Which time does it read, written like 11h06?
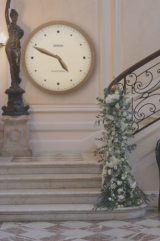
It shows 4h49
